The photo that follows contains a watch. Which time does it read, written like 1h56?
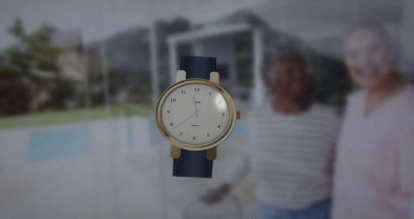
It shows 11h38
